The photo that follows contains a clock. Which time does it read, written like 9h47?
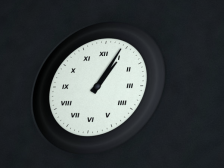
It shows 1h04
